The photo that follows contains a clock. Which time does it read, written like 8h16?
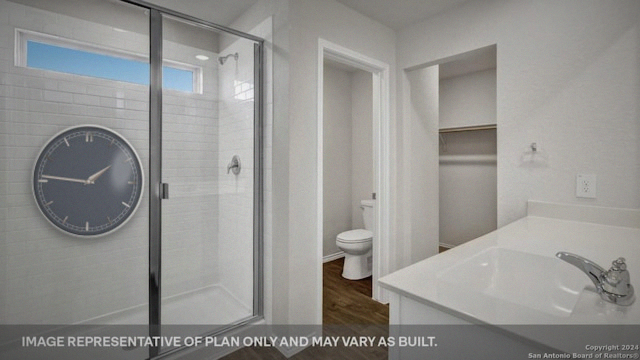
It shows 1h46
